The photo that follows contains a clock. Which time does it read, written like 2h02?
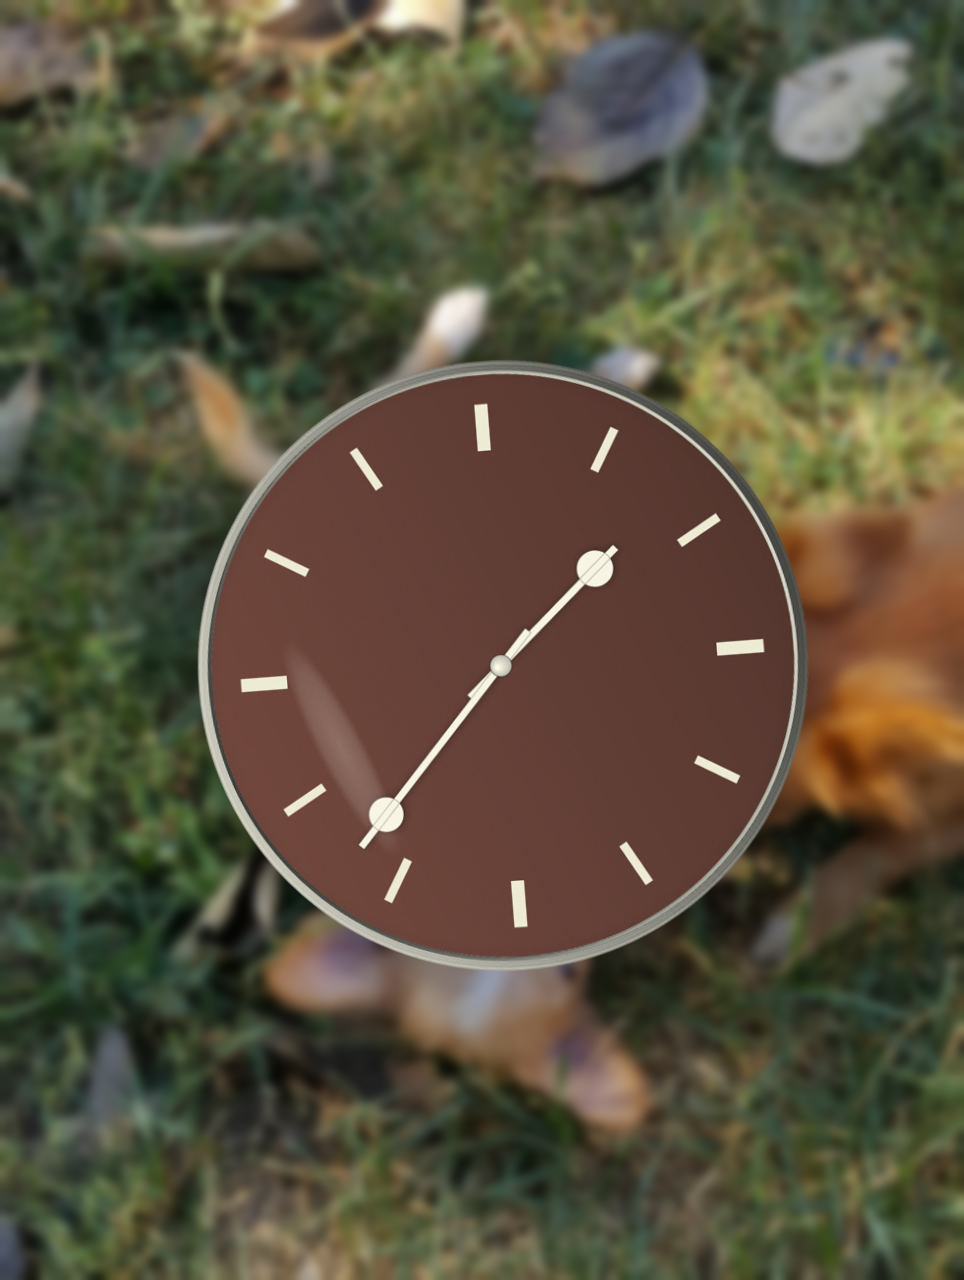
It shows 1h37
